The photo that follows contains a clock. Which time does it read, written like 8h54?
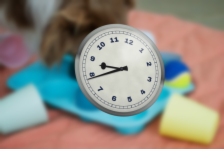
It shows 8h39
